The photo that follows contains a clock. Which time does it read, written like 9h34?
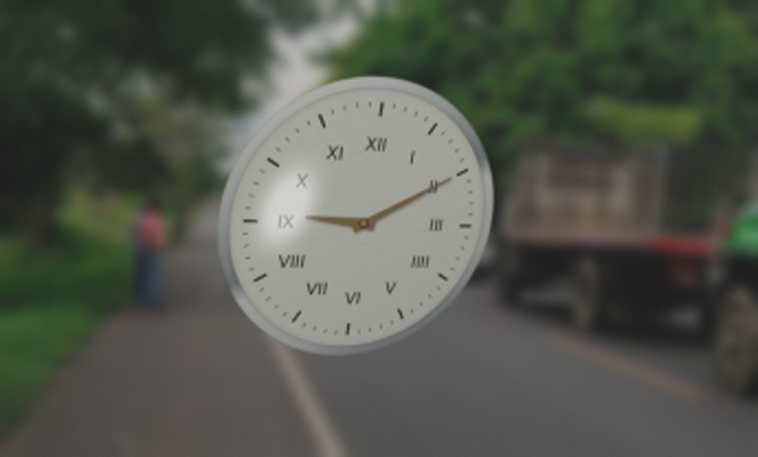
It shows 9h10
